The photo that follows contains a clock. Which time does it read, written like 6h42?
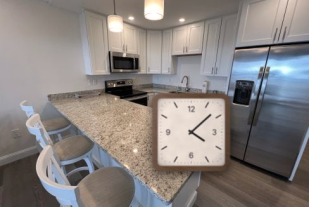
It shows 4h08
